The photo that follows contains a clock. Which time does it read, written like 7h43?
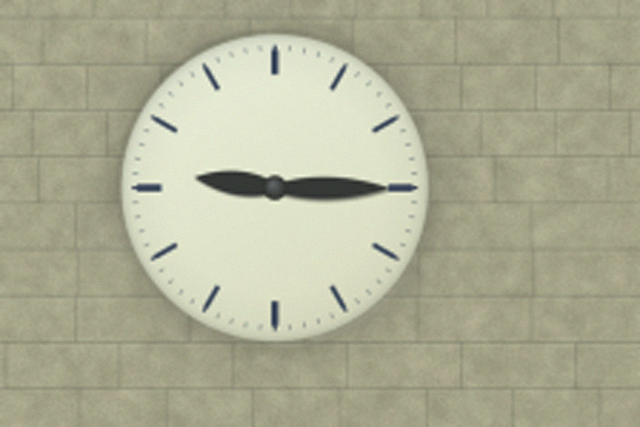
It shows 9h15
